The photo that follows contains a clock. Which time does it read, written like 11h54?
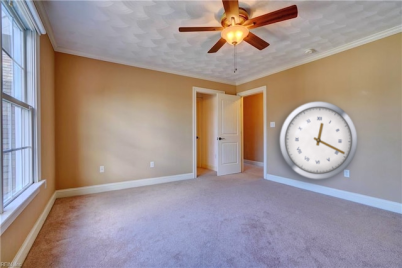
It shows 12h19
